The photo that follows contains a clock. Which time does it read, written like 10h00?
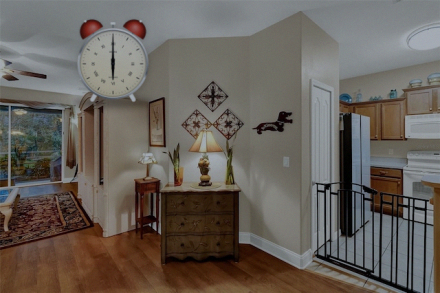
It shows 6h00
